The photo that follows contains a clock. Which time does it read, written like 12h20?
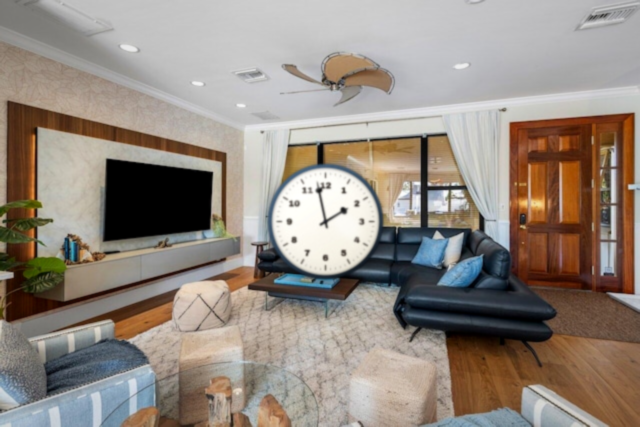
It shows 1h58
